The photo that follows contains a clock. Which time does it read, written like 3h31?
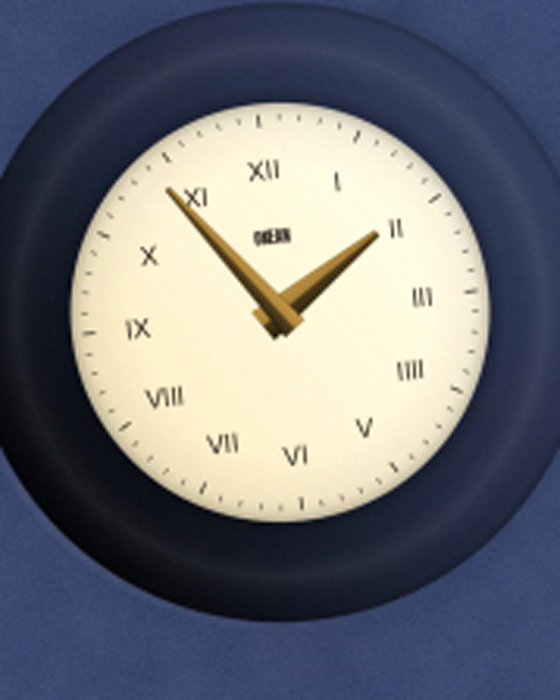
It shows 1h54
